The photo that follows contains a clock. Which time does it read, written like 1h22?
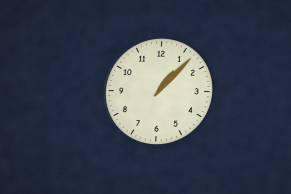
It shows 1h07
